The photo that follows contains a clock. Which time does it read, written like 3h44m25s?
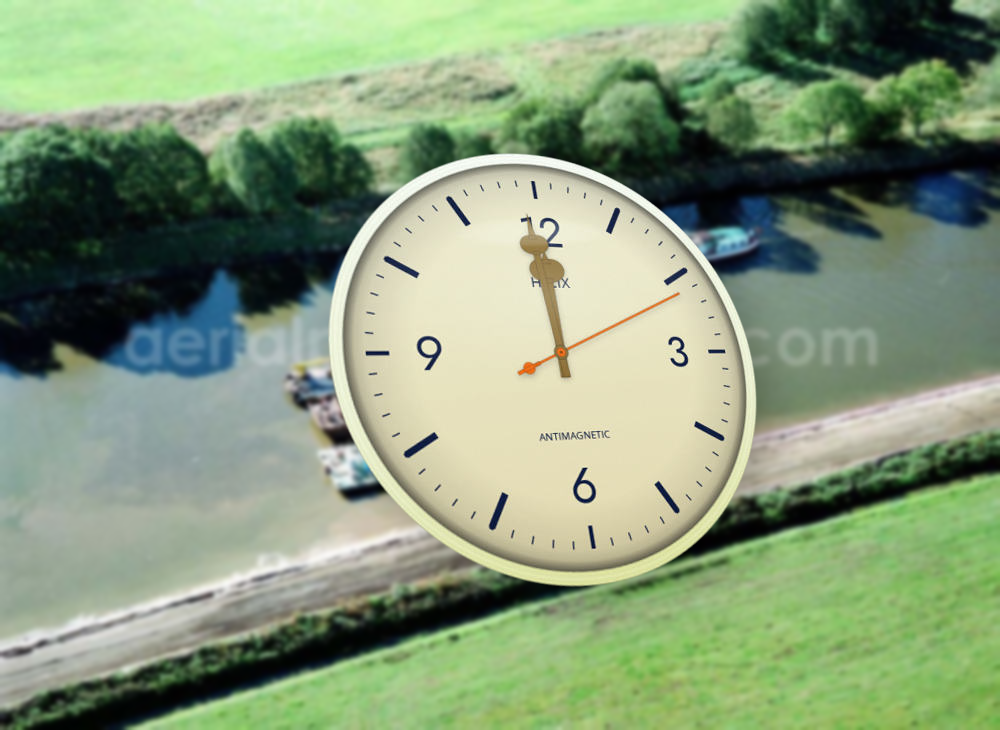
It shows 11h59m11s
